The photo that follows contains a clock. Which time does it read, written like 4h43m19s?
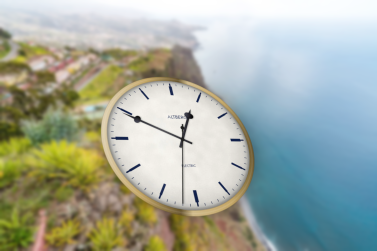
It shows 12h49m32s
